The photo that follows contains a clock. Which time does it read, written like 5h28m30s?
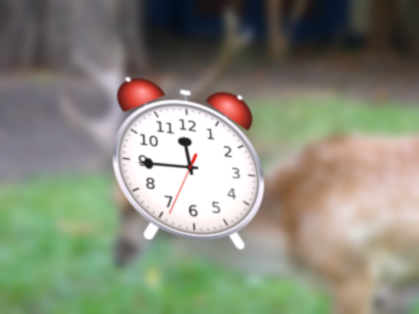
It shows 11h44m34s
